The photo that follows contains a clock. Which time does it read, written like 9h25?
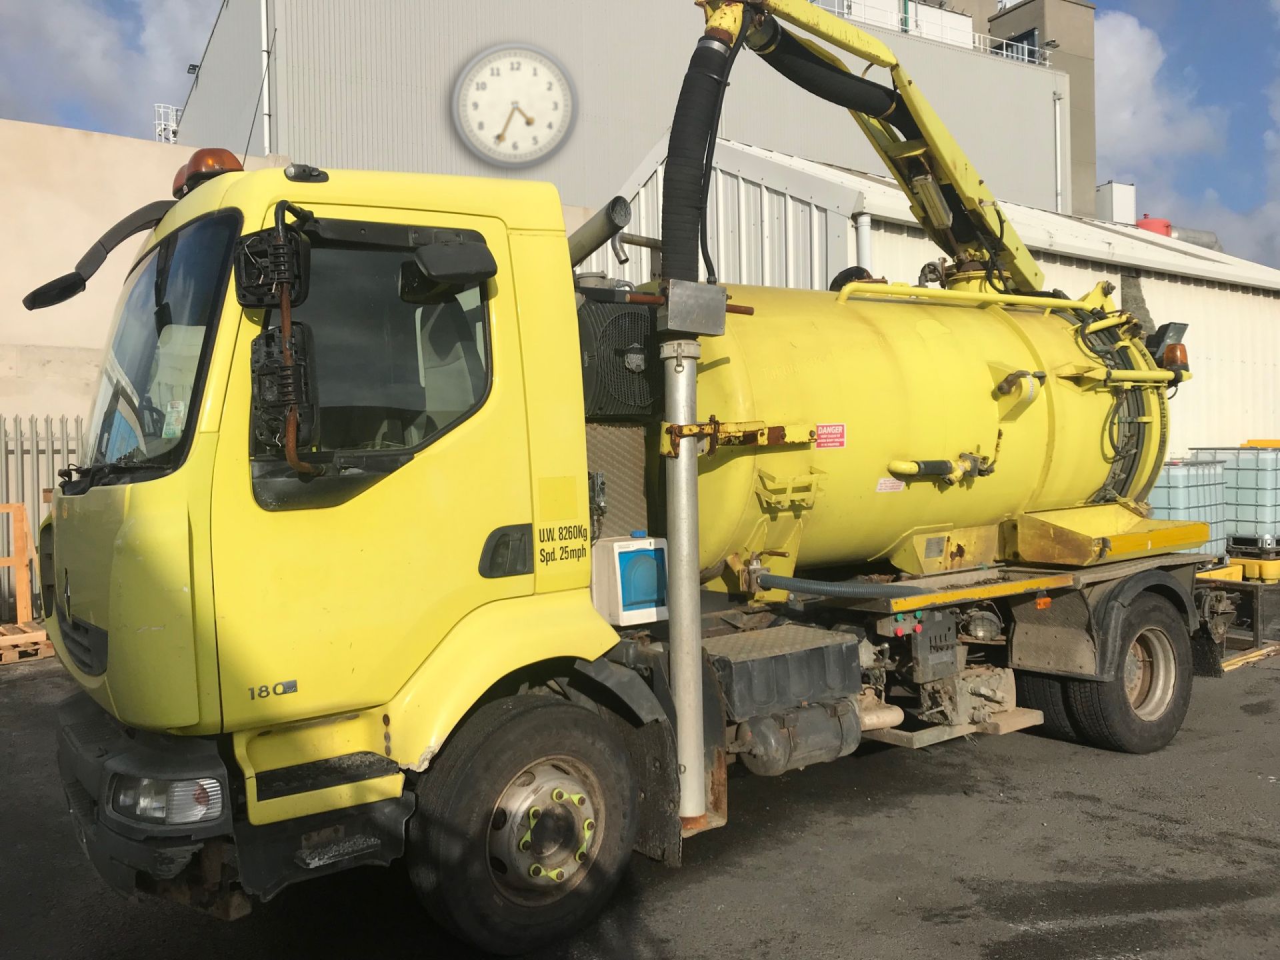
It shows 4h34
